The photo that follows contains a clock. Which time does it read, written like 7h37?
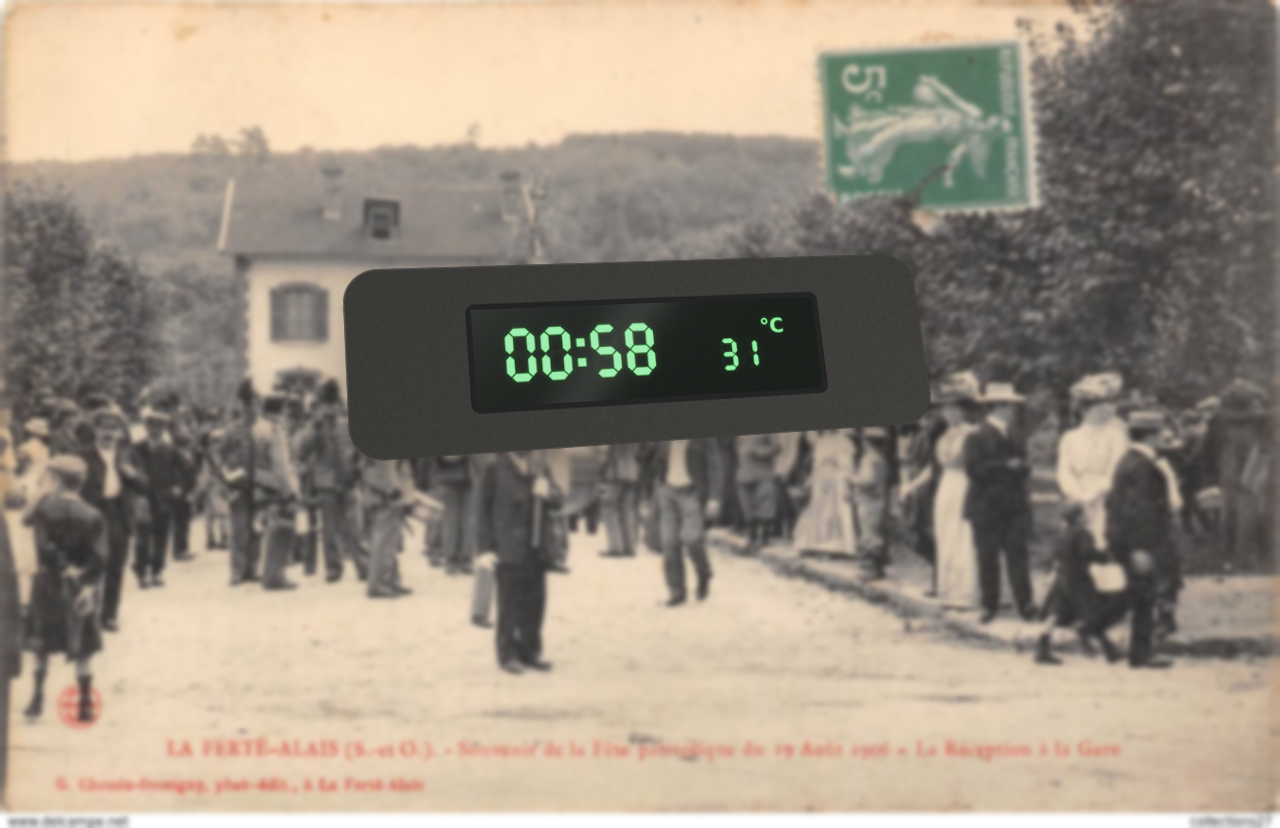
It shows 0h58
